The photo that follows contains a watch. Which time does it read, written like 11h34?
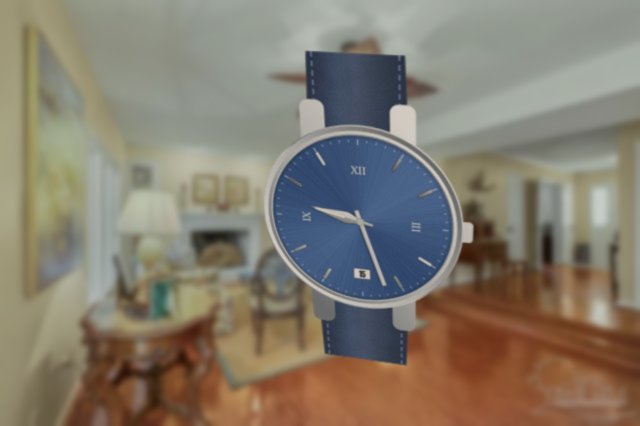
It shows 9h27
